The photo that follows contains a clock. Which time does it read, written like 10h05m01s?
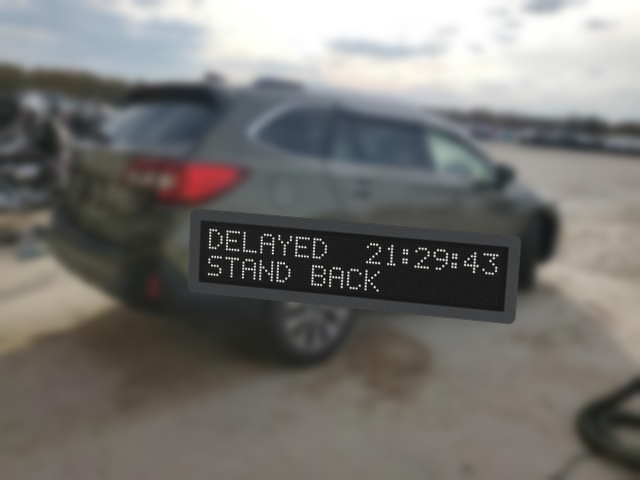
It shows 21h29m43s
